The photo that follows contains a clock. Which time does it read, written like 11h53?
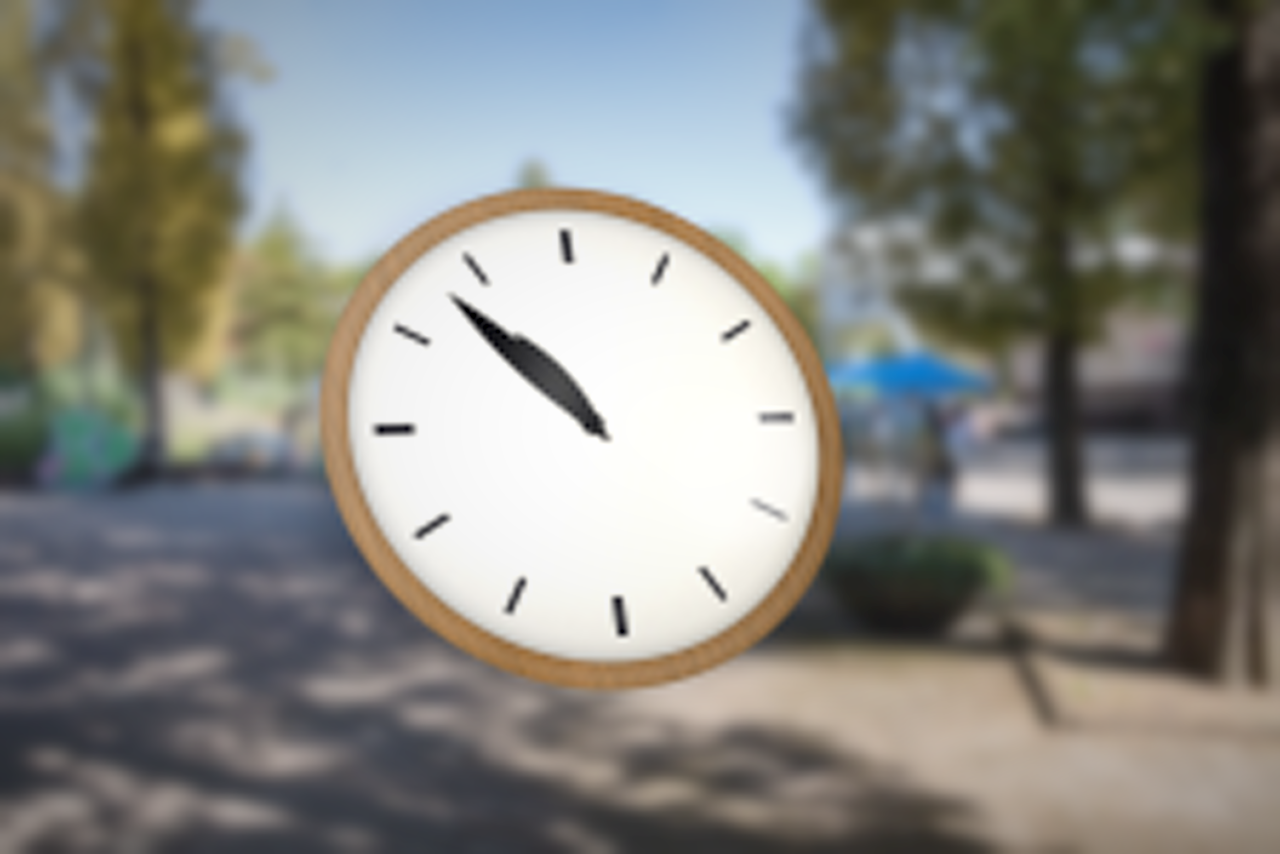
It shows 10h53
